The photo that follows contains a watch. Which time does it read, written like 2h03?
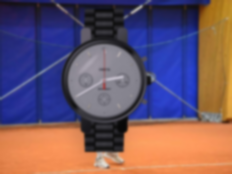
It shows 2h40
